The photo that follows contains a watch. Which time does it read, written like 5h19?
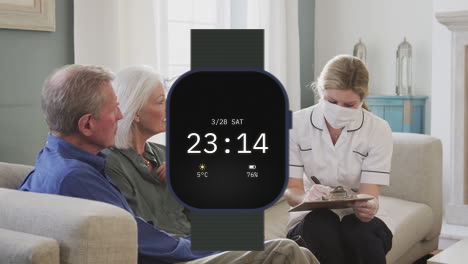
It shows 23h14
